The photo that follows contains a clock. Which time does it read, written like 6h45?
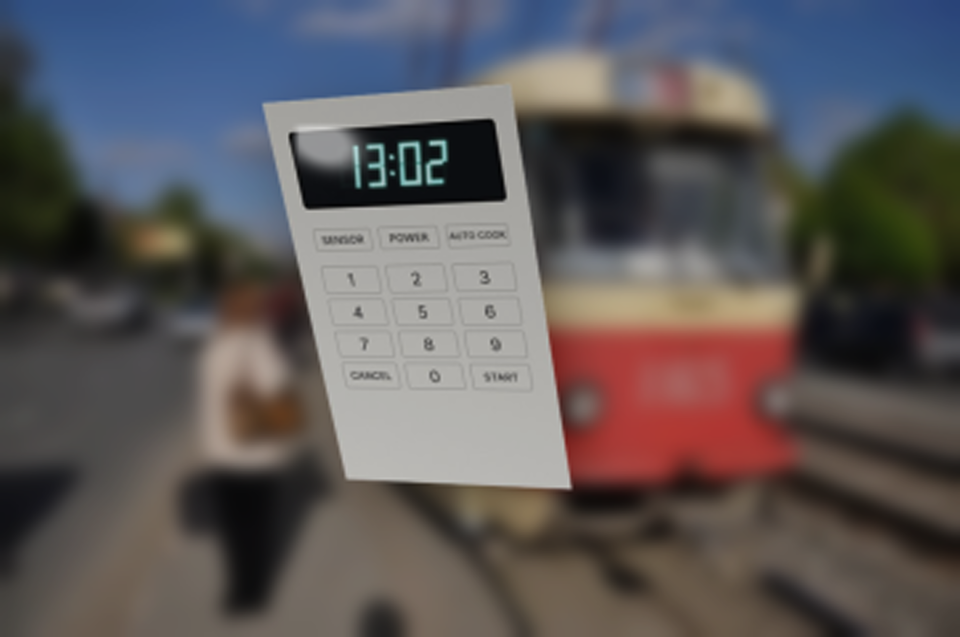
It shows 13h02
